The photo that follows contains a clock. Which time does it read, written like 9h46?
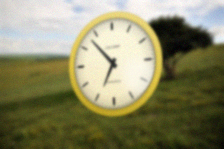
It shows 6h53
